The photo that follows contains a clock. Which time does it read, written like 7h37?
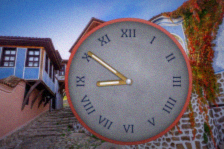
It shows 8h51
